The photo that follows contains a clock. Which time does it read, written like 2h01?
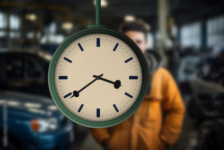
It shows 3h39
